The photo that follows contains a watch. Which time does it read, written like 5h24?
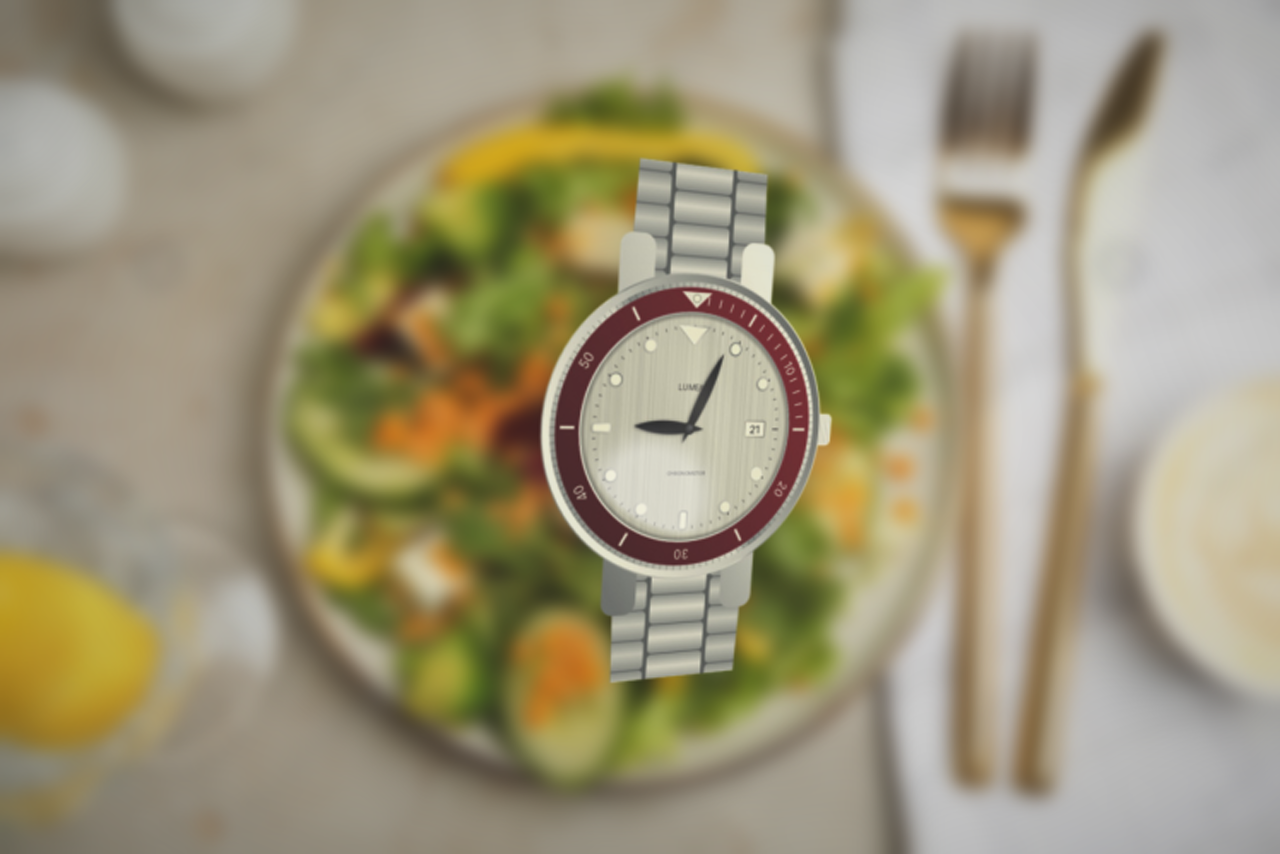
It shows 9h04
